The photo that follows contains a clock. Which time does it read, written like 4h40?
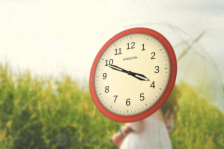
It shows 3h49
